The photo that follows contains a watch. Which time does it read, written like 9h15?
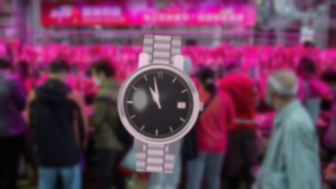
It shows 10h58
